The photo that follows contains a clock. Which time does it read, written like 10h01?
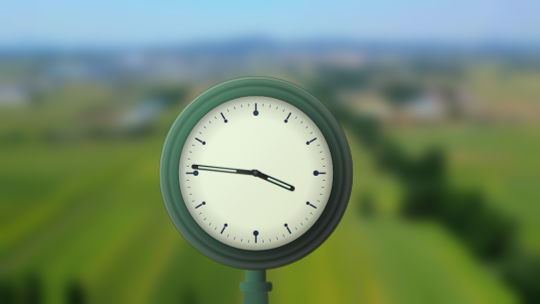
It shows 3h46
